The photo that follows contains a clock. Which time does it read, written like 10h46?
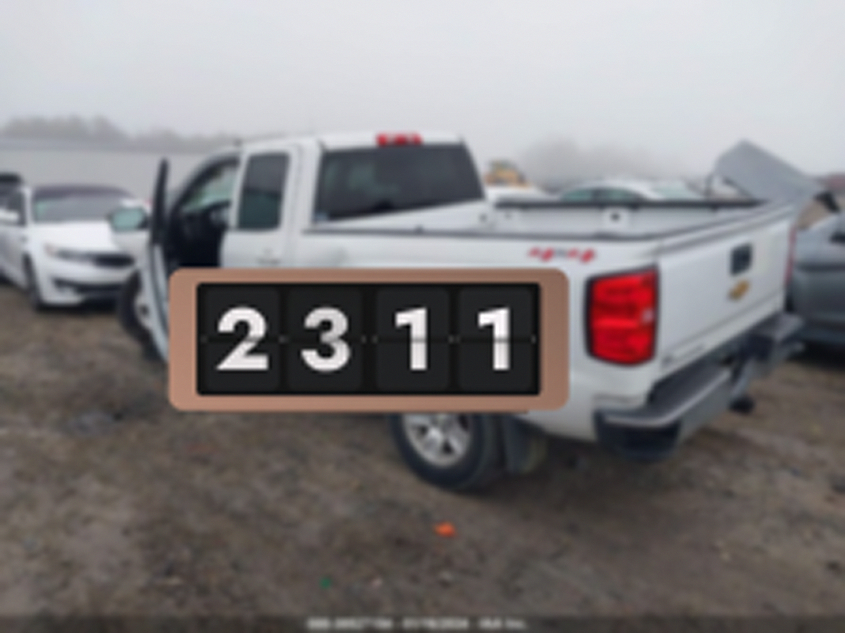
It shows 23h11
